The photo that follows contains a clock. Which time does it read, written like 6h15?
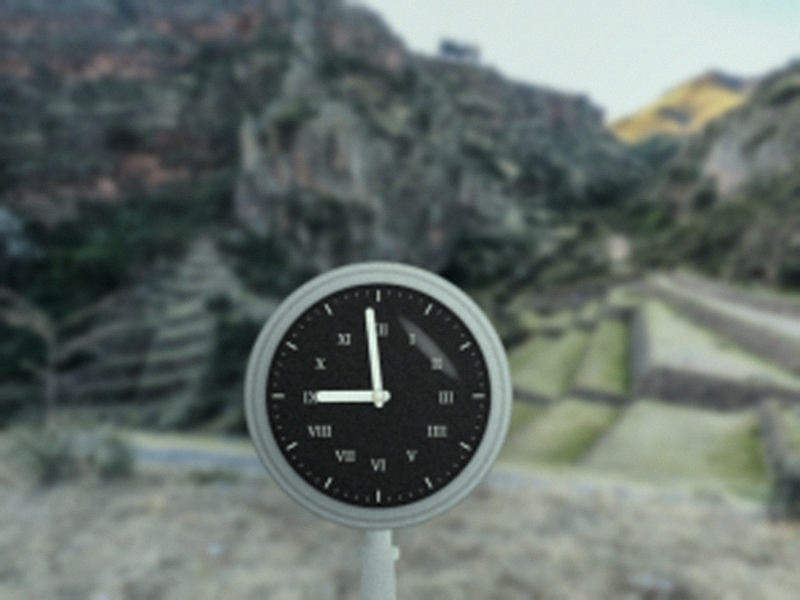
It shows 8h59
